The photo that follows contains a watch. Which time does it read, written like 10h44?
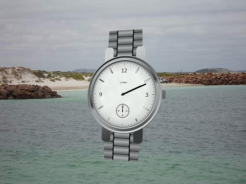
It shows 2h11
